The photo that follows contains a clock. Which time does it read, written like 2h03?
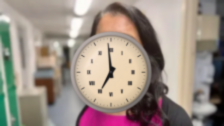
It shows 6h59
